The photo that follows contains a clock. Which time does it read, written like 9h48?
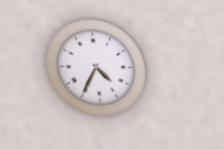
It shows 4h35
